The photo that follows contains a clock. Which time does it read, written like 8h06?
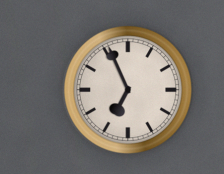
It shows 6h56
